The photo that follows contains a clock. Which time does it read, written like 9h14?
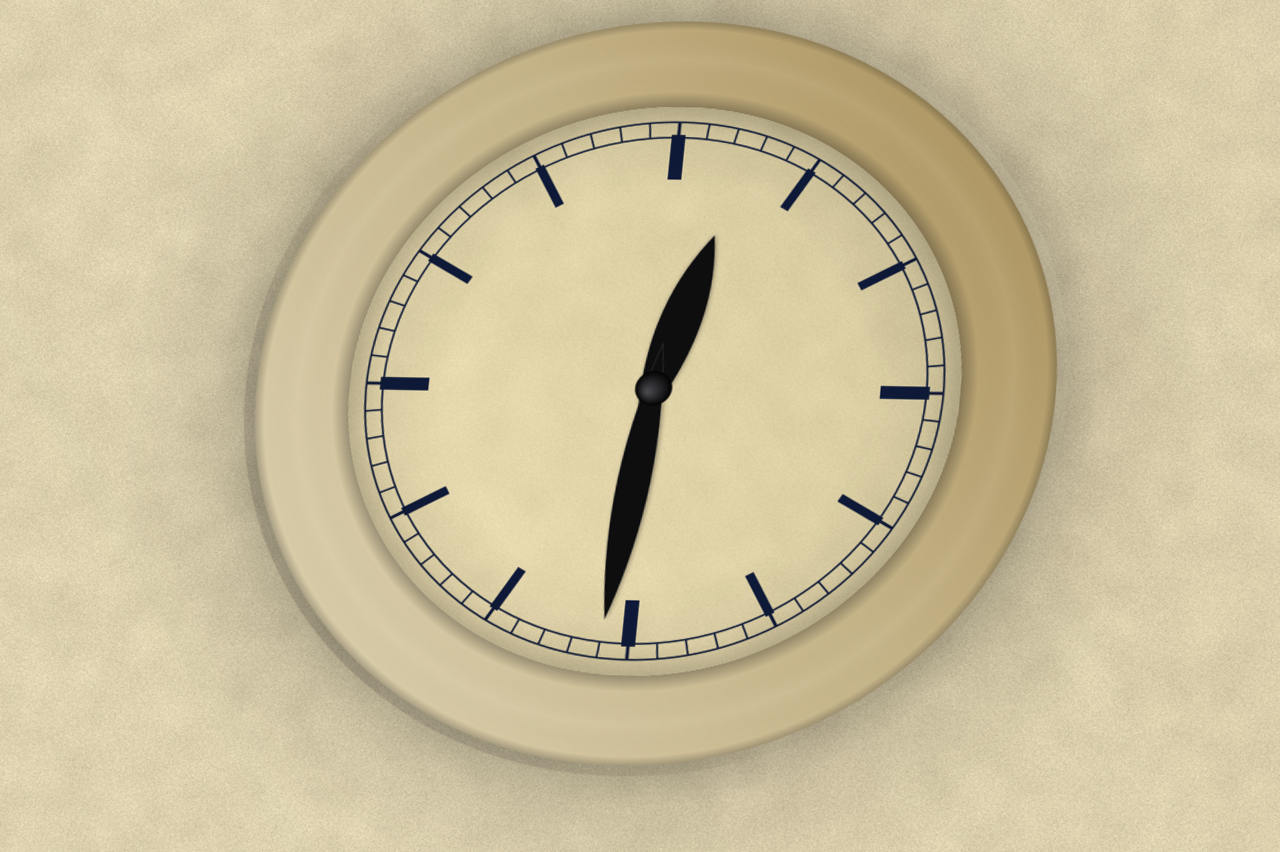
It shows 12h31
